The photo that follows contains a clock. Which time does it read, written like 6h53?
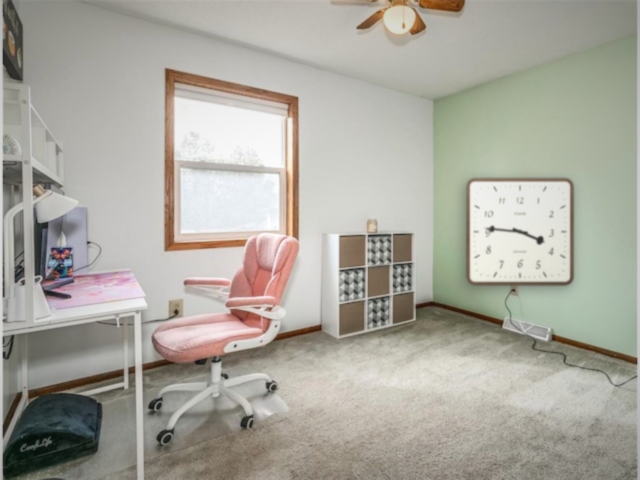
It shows 3h46
